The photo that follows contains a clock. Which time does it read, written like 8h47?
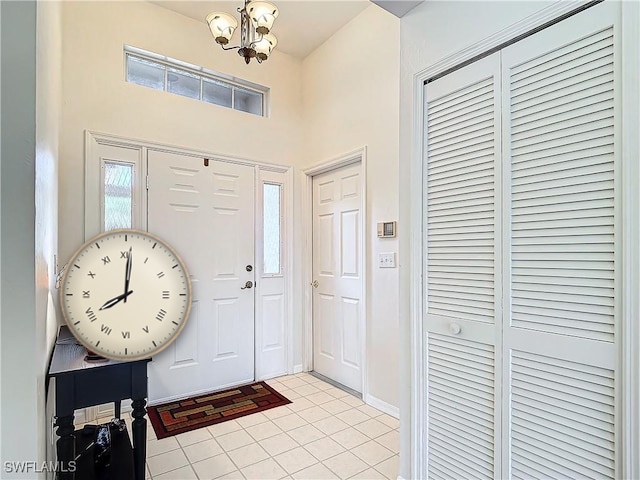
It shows 8h01
